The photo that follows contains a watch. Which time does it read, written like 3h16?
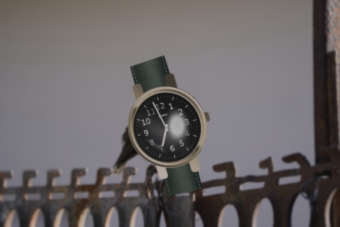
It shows 6h58
